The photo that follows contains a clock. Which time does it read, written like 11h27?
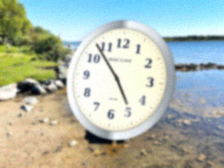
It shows 4h53
